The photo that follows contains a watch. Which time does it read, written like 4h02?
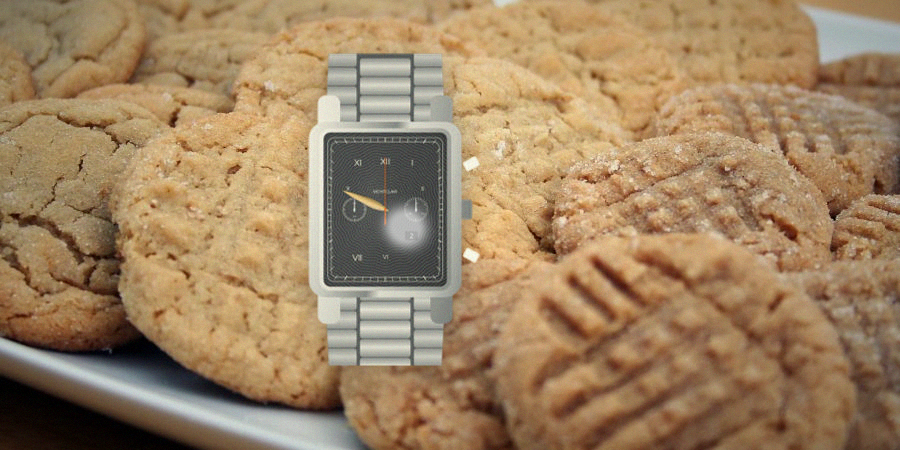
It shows 9h49
